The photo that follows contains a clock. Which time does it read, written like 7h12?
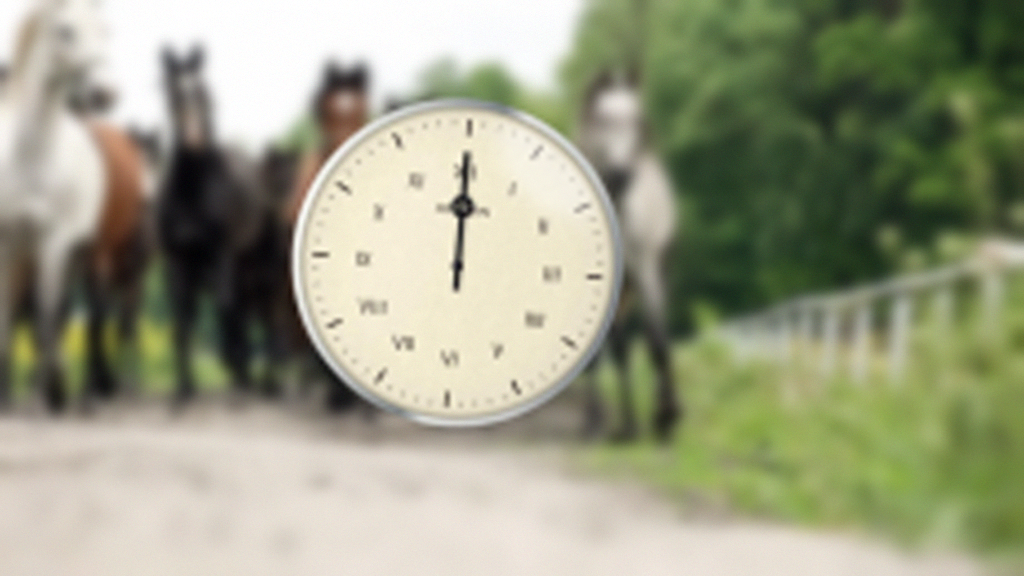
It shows 12h00
